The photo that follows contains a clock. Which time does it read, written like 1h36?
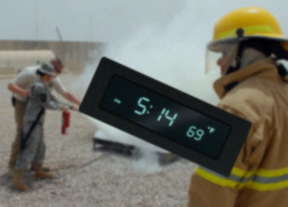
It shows 5h14
